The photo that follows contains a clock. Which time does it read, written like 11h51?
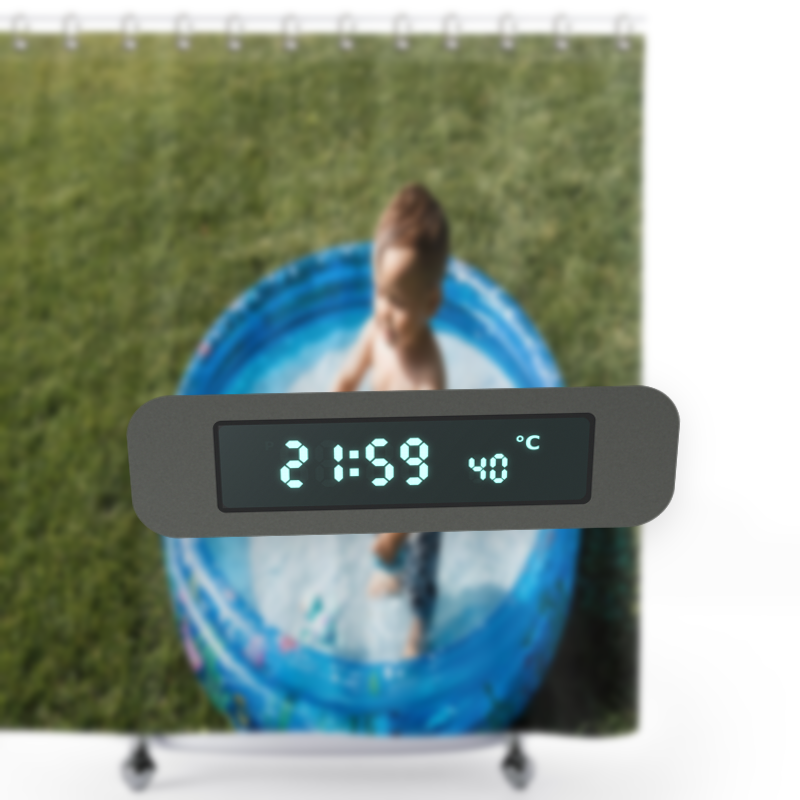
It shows 21h59
